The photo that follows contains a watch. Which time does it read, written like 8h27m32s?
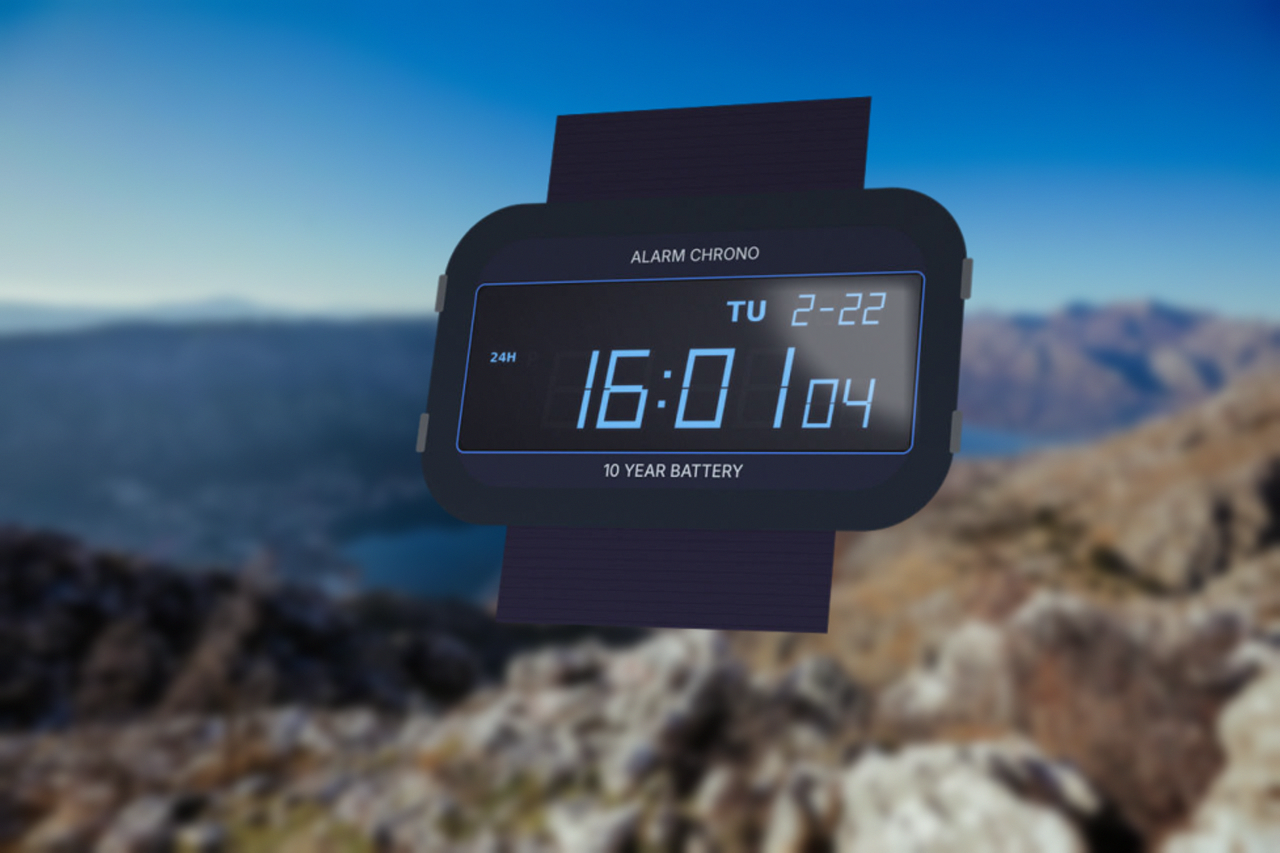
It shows 16h01m04s
